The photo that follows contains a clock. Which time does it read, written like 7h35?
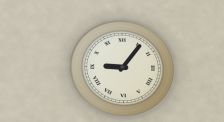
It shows 9h06
